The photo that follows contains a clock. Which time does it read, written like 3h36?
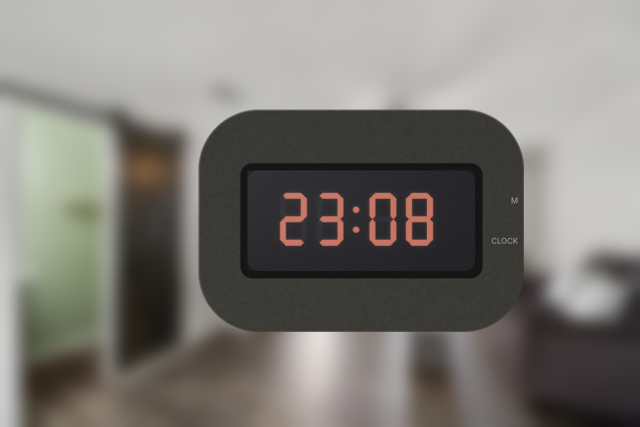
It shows 23h08
